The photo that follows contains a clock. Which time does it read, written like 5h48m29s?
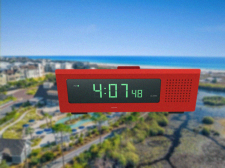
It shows 4h07m48s
